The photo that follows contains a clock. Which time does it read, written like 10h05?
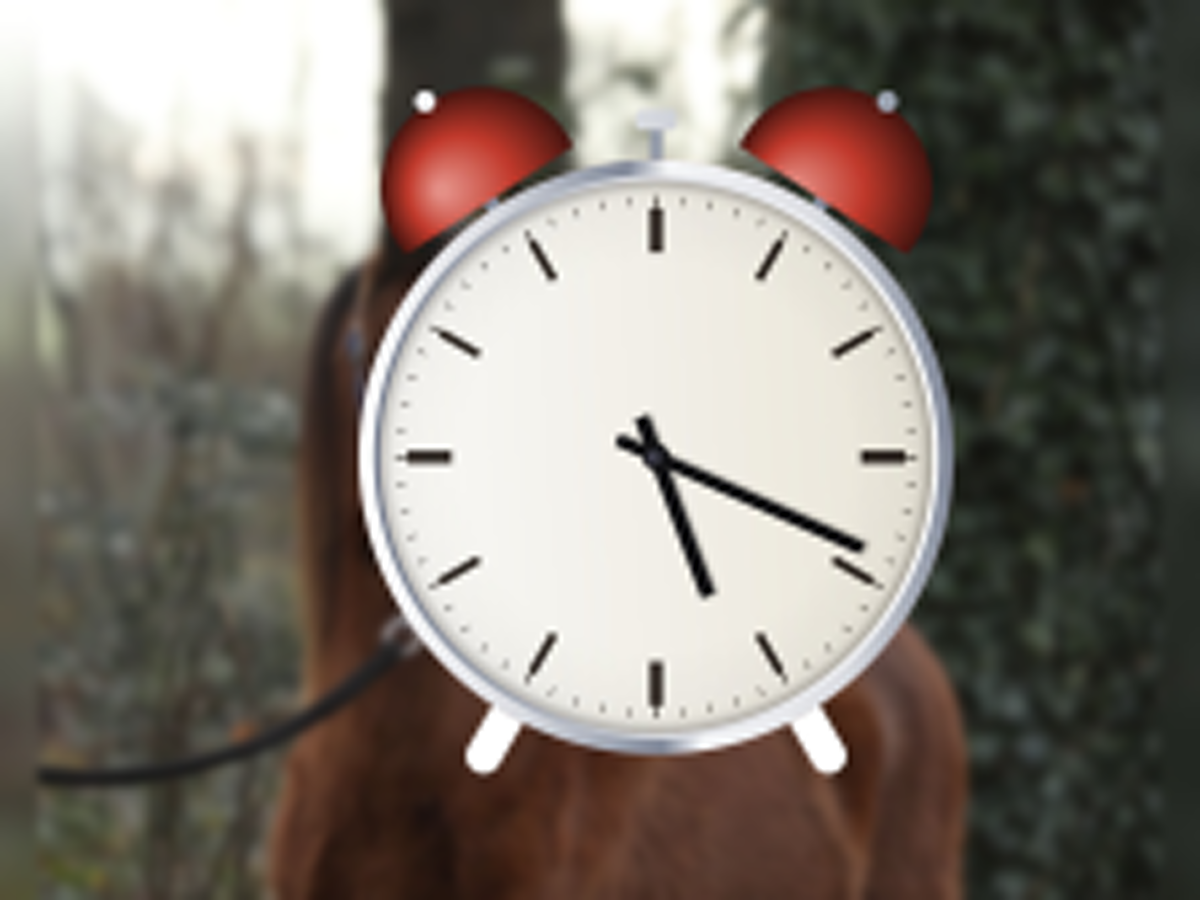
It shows 5h19
